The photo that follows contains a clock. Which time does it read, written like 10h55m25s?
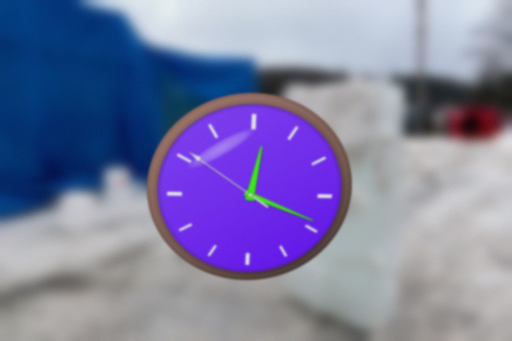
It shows 12h18m51s
